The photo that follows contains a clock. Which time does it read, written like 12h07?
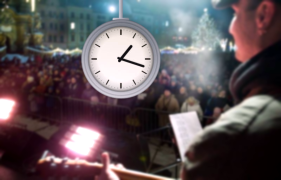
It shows 1h18
